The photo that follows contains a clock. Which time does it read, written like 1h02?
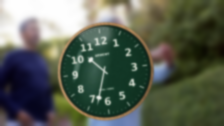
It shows 10h33
